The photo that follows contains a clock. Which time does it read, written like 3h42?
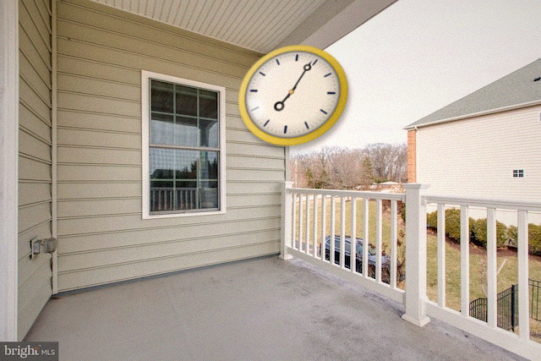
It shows 7h04
